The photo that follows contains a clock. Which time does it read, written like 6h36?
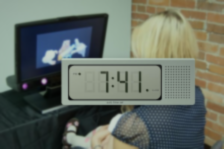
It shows 7h41
